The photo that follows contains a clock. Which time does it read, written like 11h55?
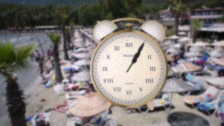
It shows 1h05
